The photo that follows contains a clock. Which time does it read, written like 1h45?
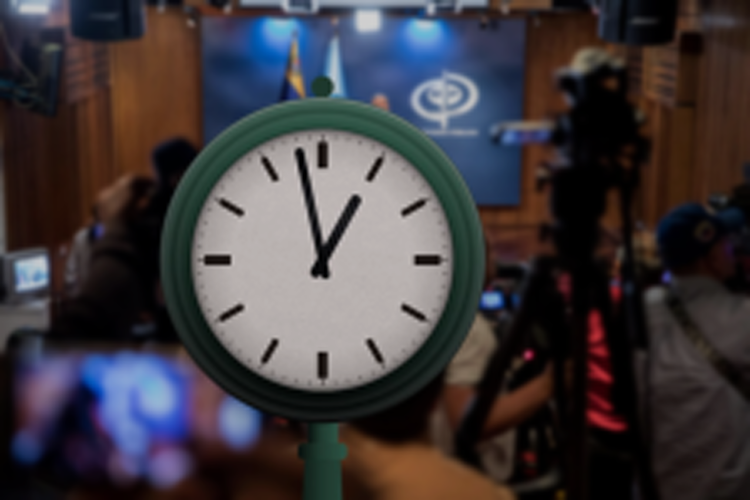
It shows 12h58
